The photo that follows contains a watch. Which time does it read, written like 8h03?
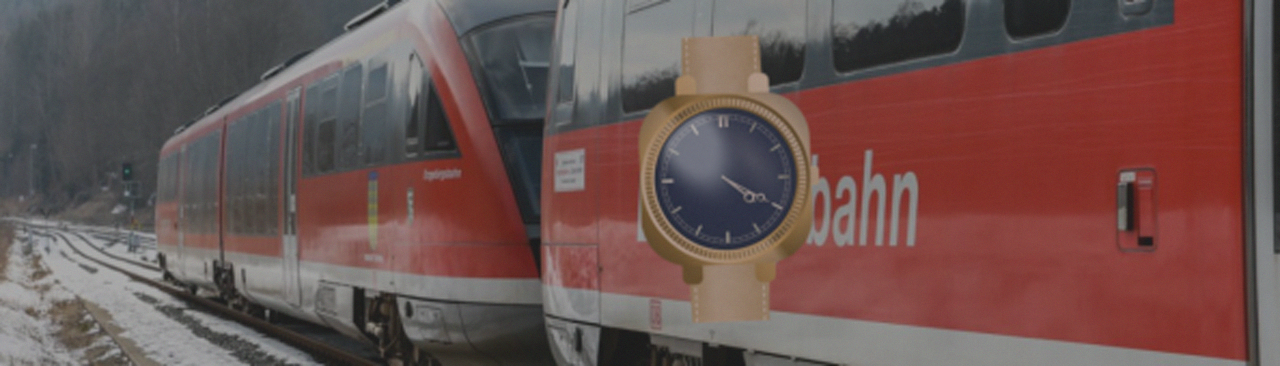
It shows 4h20
